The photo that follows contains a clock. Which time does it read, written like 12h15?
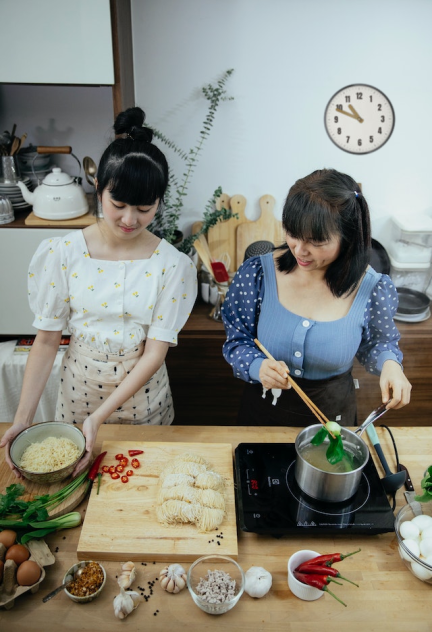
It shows 10h49
